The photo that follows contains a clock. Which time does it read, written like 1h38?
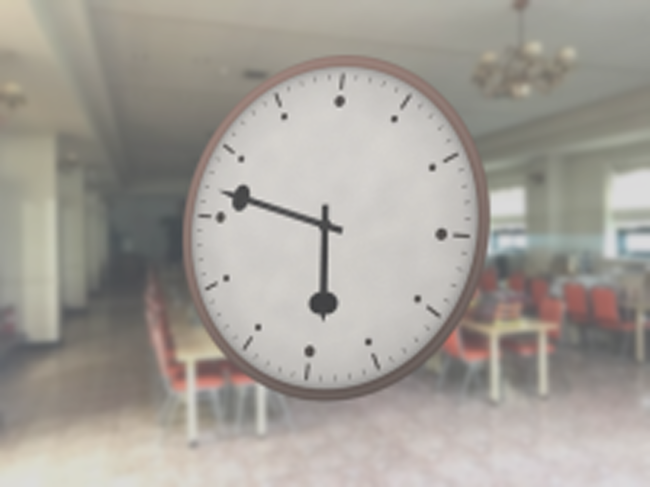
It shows 5h47
